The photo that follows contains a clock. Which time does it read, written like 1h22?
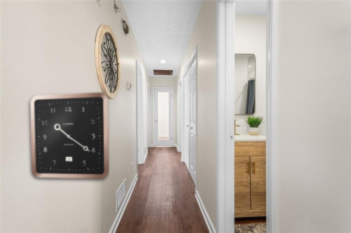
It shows 10h21
